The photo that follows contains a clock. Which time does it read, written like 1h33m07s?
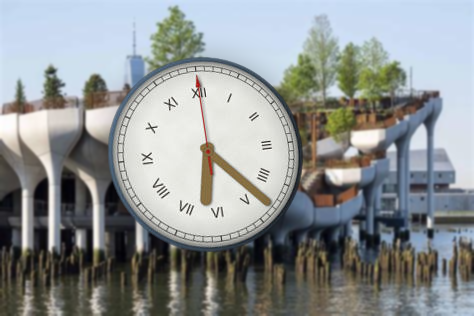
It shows 6h23m00s
